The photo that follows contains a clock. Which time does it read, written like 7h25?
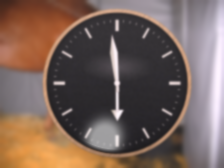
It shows 5h59
